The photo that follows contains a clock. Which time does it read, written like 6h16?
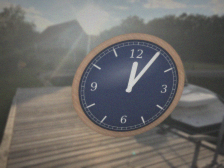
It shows 12h05
